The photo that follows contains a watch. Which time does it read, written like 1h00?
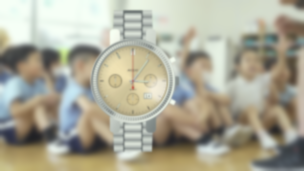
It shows 3h06
